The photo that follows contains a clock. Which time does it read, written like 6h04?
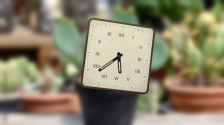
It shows 5h38
